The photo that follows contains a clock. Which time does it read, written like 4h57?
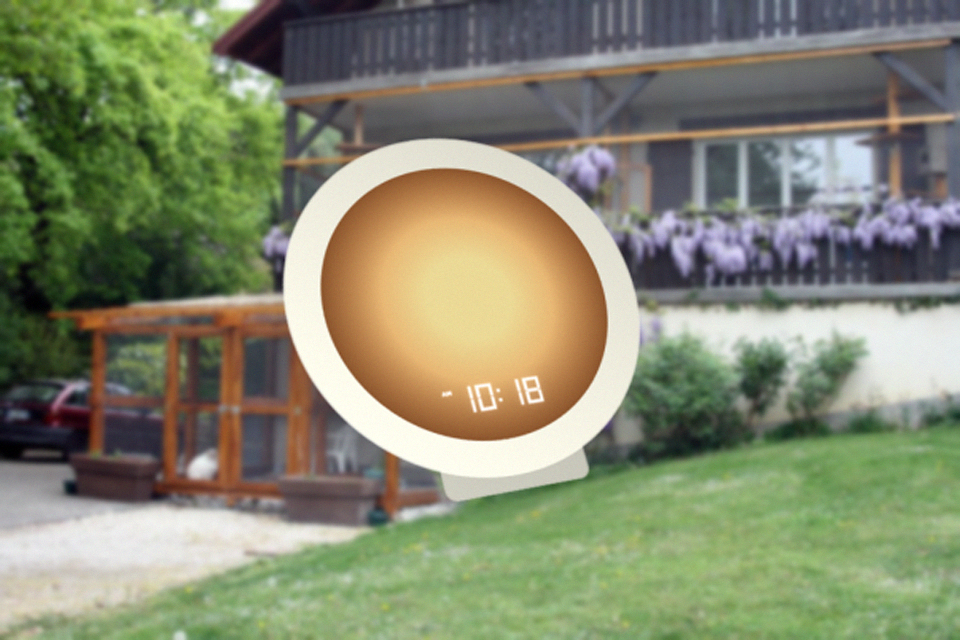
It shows 10h18
